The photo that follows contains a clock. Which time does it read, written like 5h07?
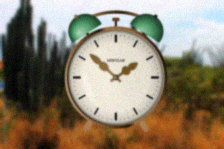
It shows 1h52
